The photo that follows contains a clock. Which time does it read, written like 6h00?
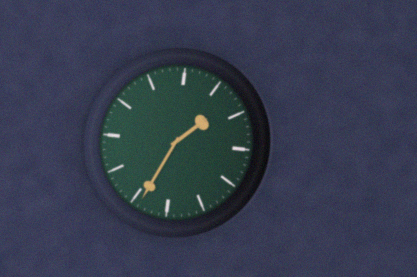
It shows 1h34
